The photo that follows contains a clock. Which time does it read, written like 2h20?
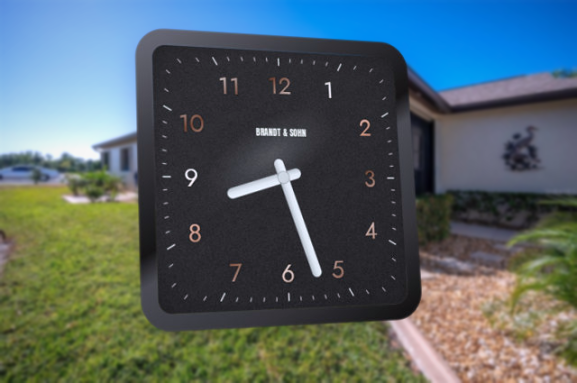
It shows 8h27
